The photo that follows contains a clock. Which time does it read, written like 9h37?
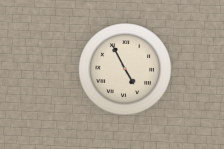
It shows 4h55
